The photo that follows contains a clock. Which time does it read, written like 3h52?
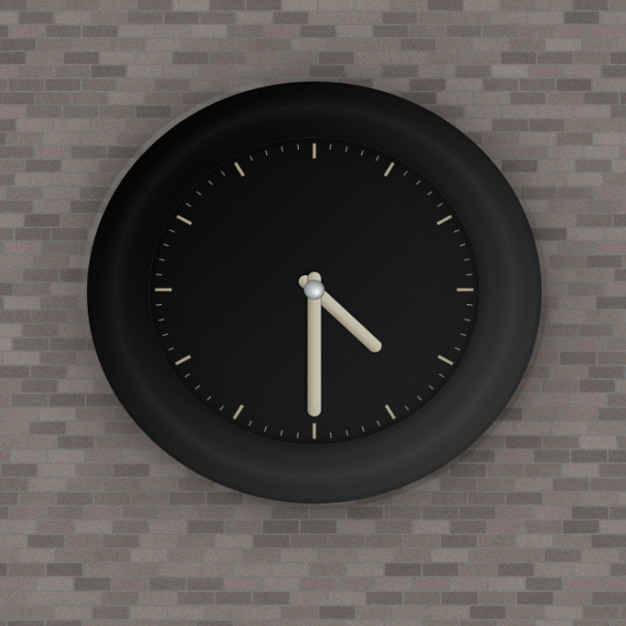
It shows 4h30
